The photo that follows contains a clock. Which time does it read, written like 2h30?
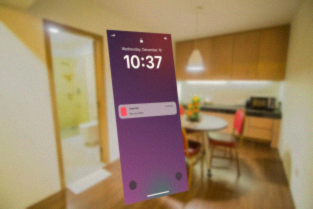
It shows 10h37
